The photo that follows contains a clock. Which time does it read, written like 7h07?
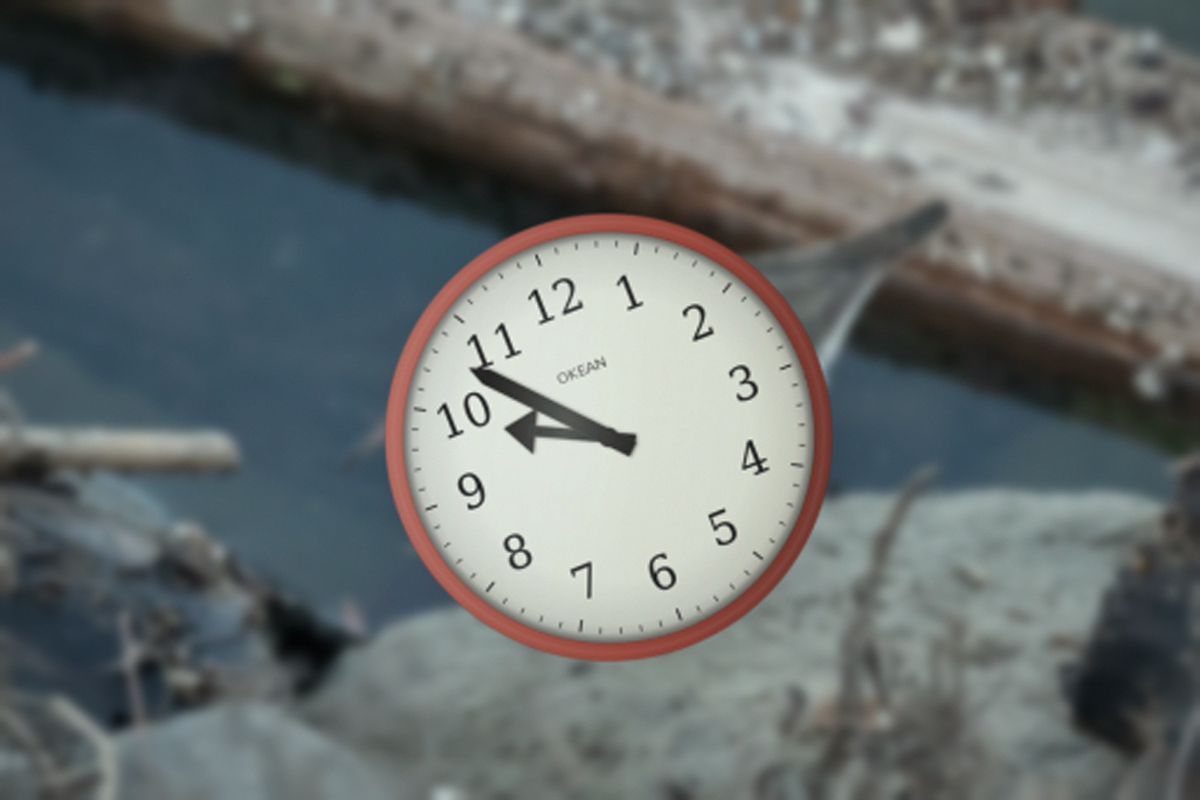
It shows 9h53
